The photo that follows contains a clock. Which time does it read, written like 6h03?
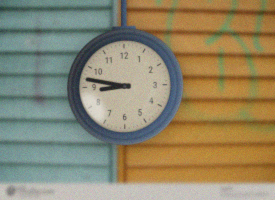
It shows 8h47
